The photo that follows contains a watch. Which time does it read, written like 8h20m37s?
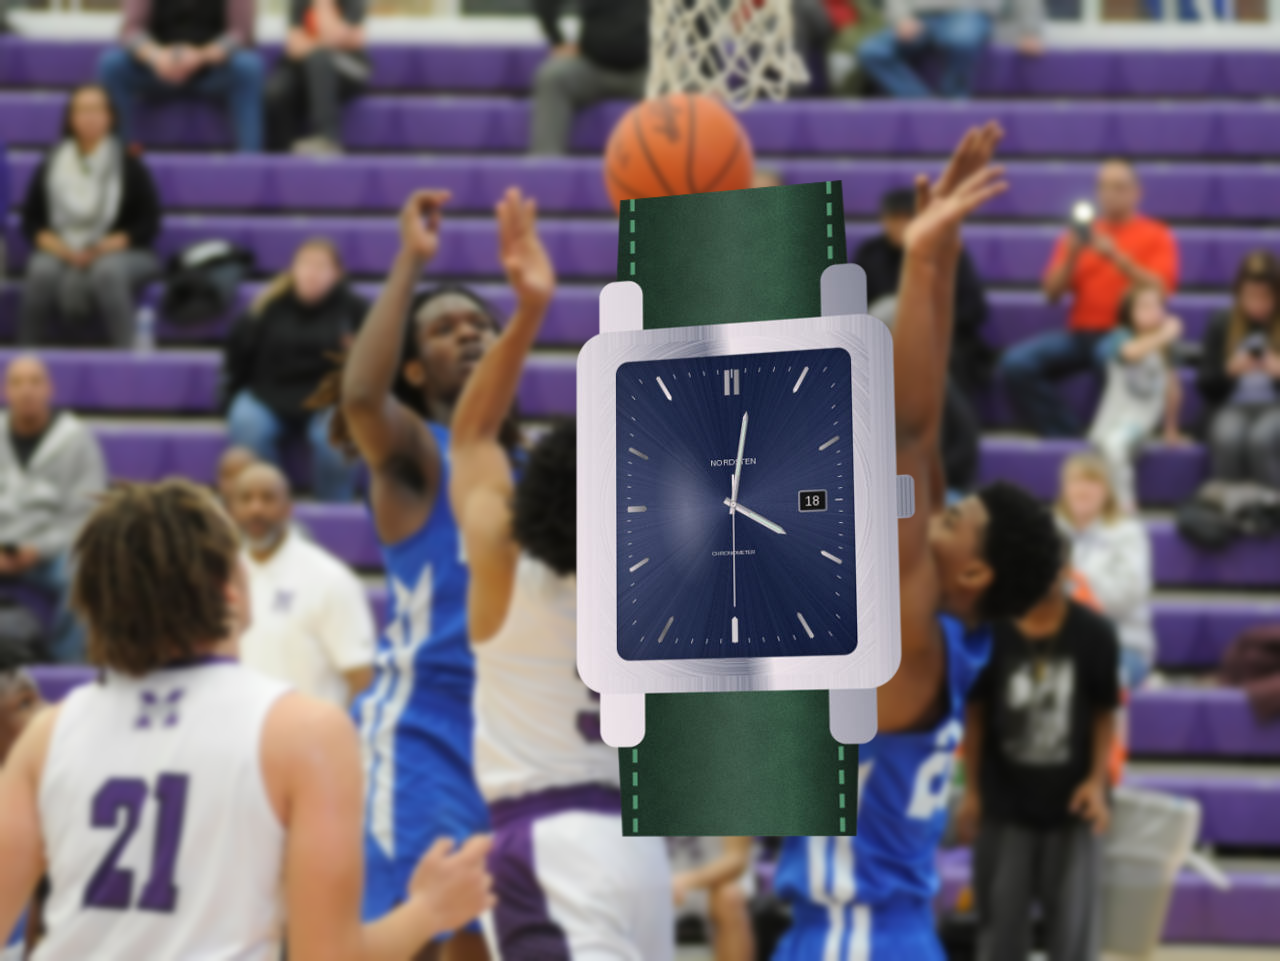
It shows 4h01m30s
